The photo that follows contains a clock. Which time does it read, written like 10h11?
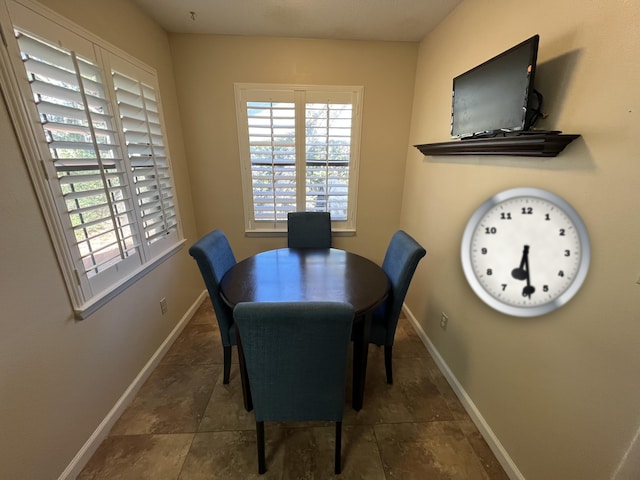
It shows 6h29
